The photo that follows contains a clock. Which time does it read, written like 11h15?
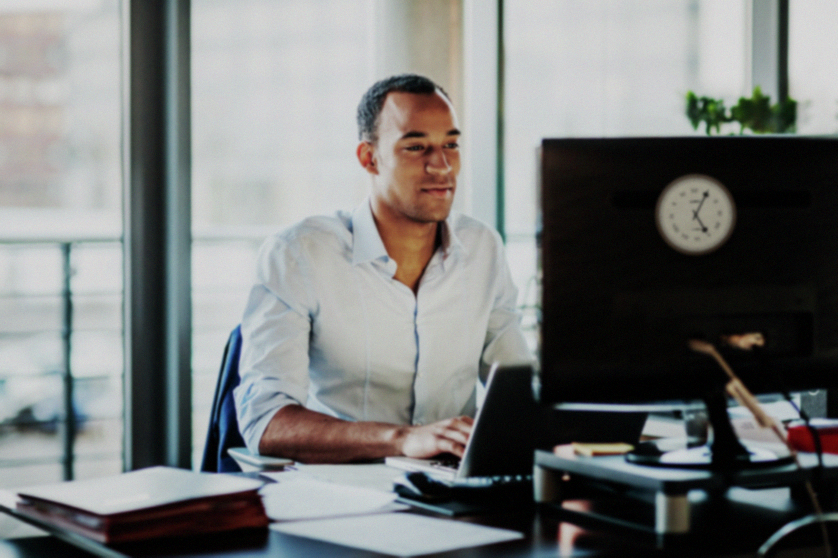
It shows 5h05
